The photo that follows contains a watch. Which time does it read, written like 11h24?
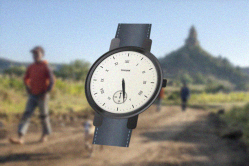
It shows 5h28
